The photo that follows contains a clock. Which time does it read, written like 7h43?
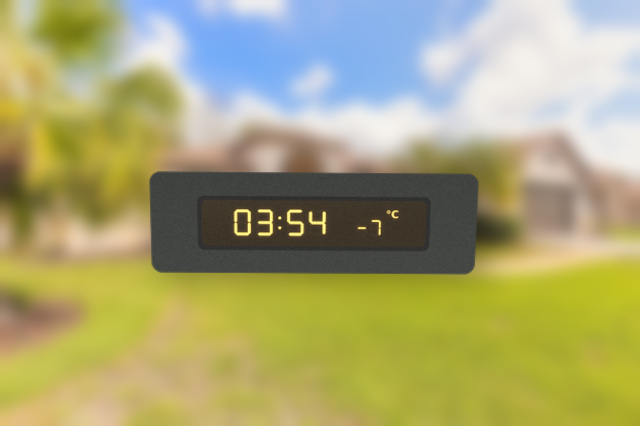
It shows 3h54
